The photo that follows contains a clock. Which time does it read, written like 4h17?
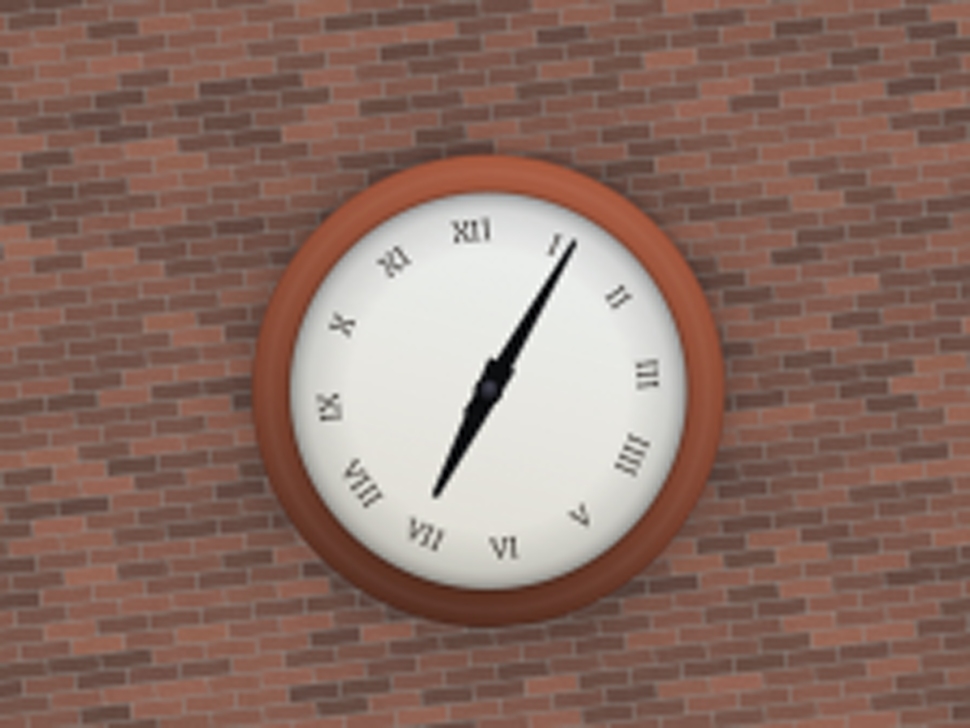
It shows 7h06
